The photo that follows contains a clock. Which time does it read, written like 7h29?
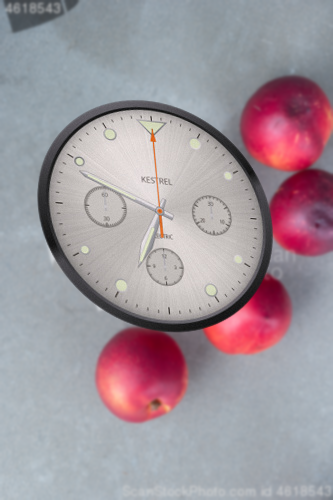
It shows 6h49
